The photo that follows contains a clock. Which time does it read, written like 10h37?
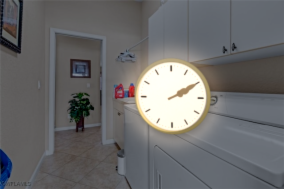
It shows 2h10
